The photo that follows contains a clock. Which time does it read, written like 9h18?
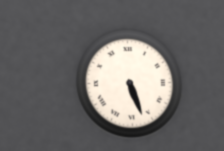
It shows 5h27
